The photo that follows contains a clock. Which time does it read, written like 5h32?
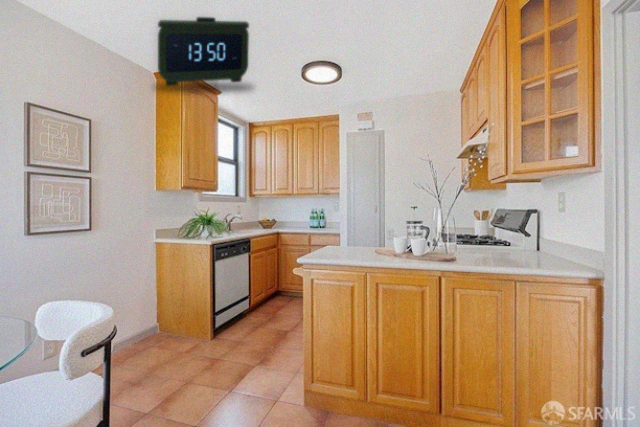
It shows 13h50
